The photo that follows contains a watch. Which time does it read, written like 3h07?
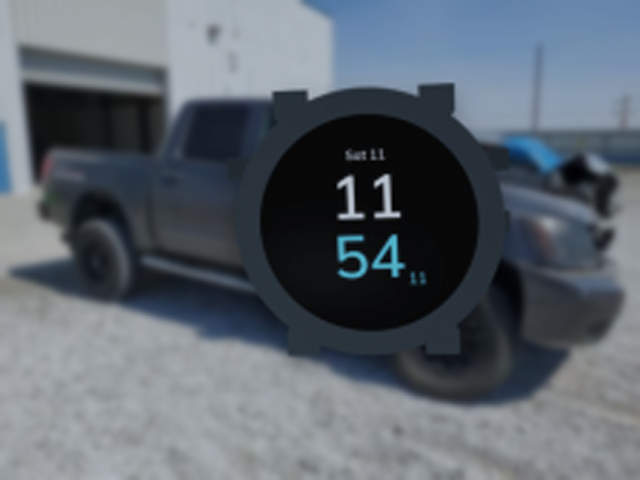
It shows 11h54
